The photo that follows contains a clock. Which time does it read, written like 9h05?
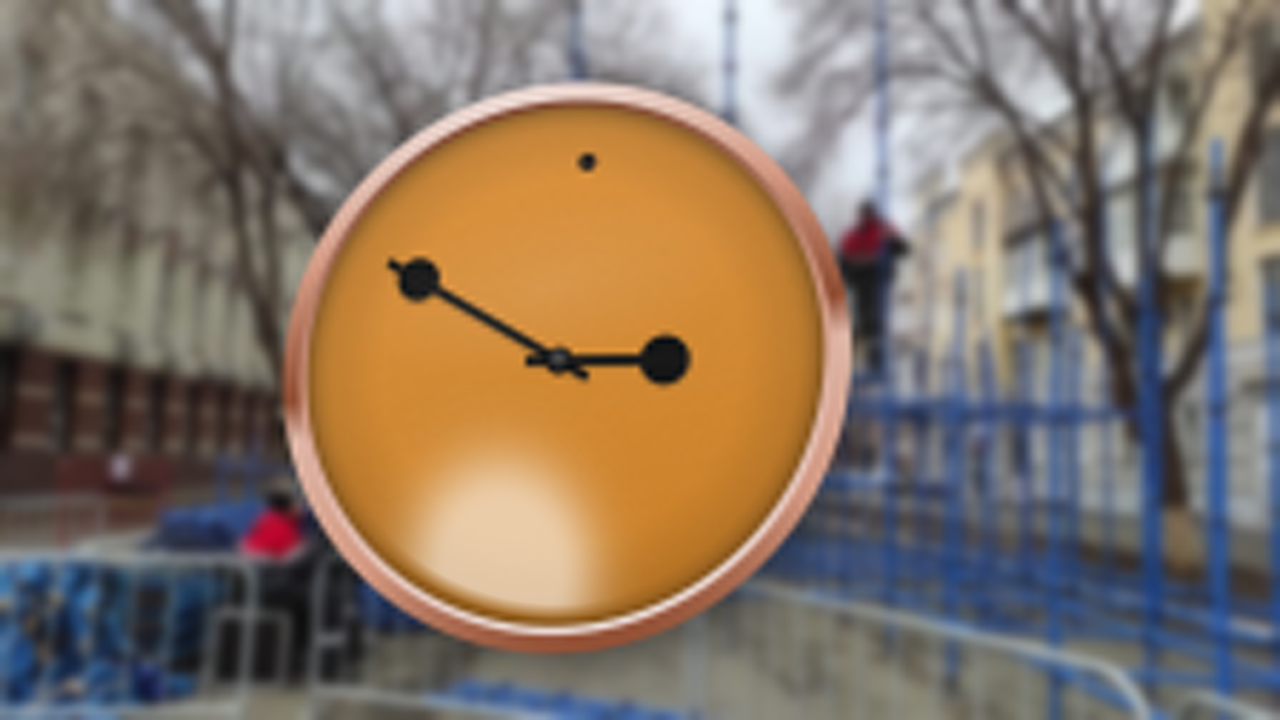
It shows 2h49
